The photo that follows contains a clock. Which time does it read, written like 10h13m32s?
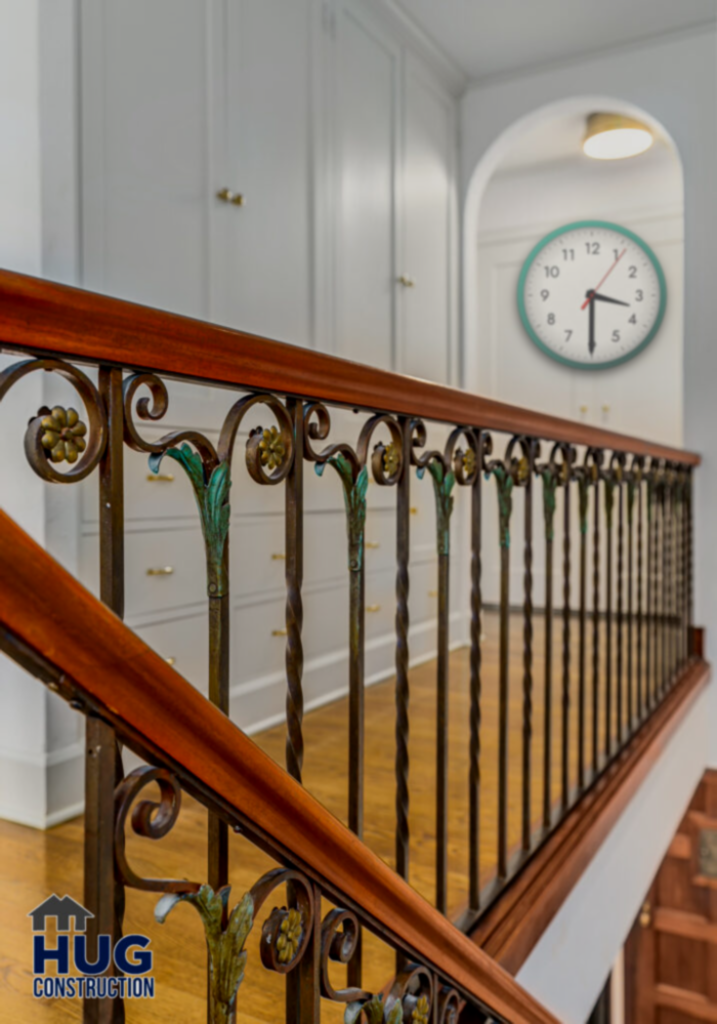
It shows 3h30m06s
